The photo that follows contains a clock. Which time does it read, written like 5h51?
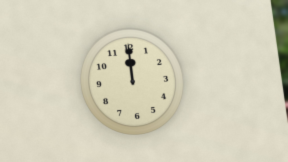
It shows 12h00
